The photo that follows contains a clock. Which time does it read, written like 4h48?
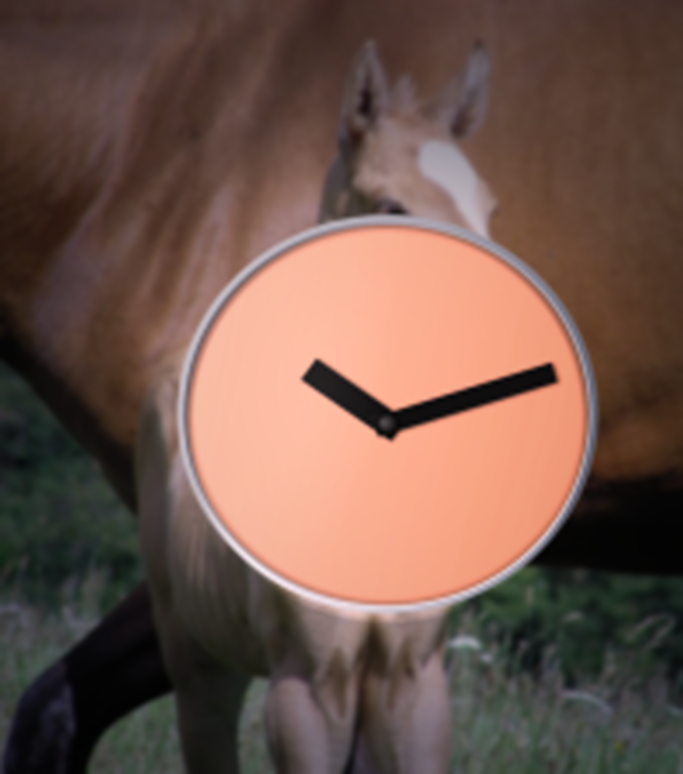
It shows 10h12
